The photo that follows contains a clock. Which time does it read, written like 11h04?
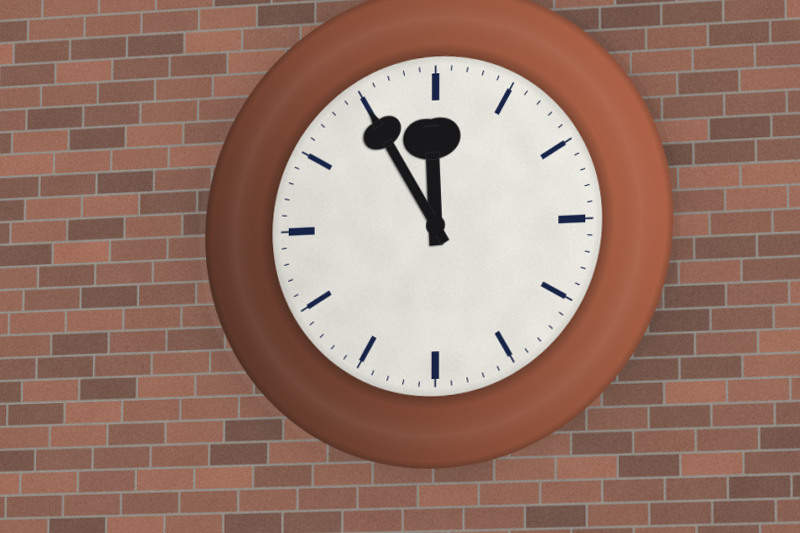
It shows 11h55
